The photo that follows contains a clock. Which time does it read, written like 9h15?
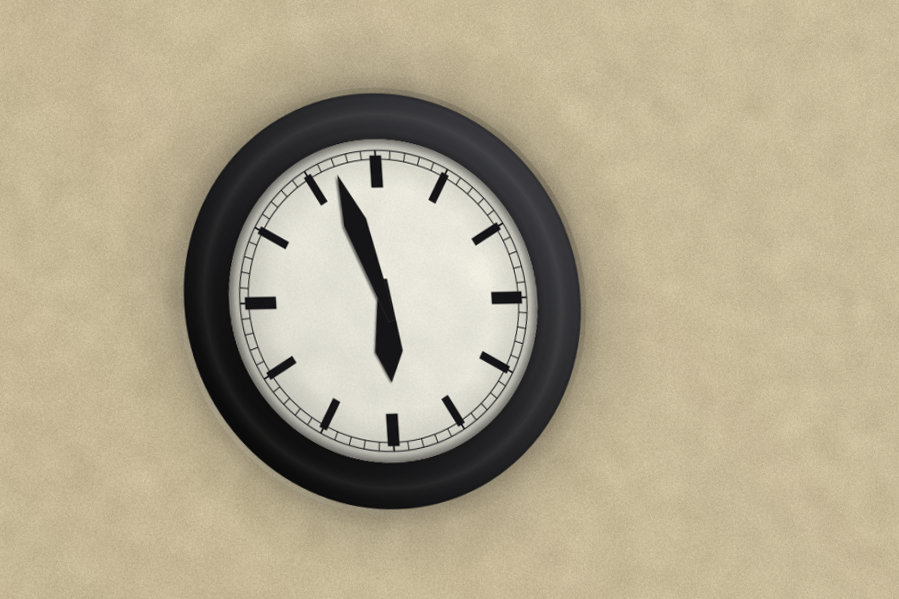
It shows 5h57
